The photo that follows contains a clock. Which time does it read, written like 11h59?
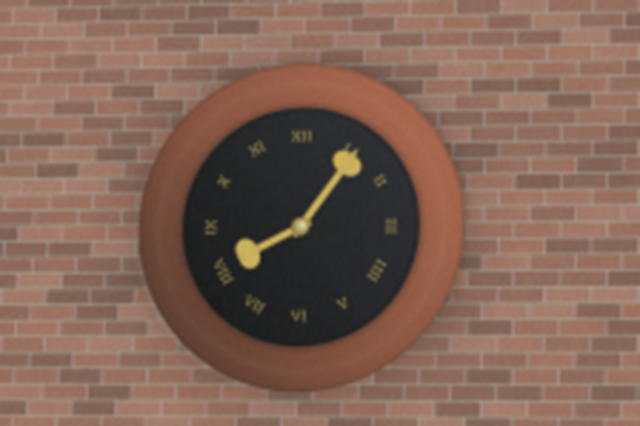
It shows 8h06
